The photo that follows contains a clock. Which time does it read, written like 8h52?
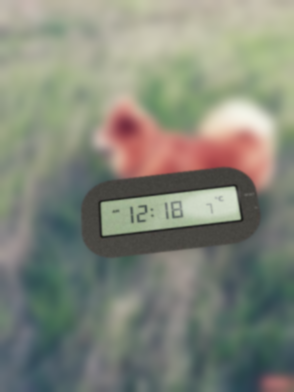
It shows 12h18
